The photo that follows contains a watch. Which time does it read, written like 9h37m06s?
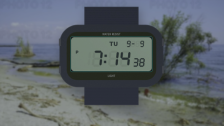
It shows 7h14m38s
